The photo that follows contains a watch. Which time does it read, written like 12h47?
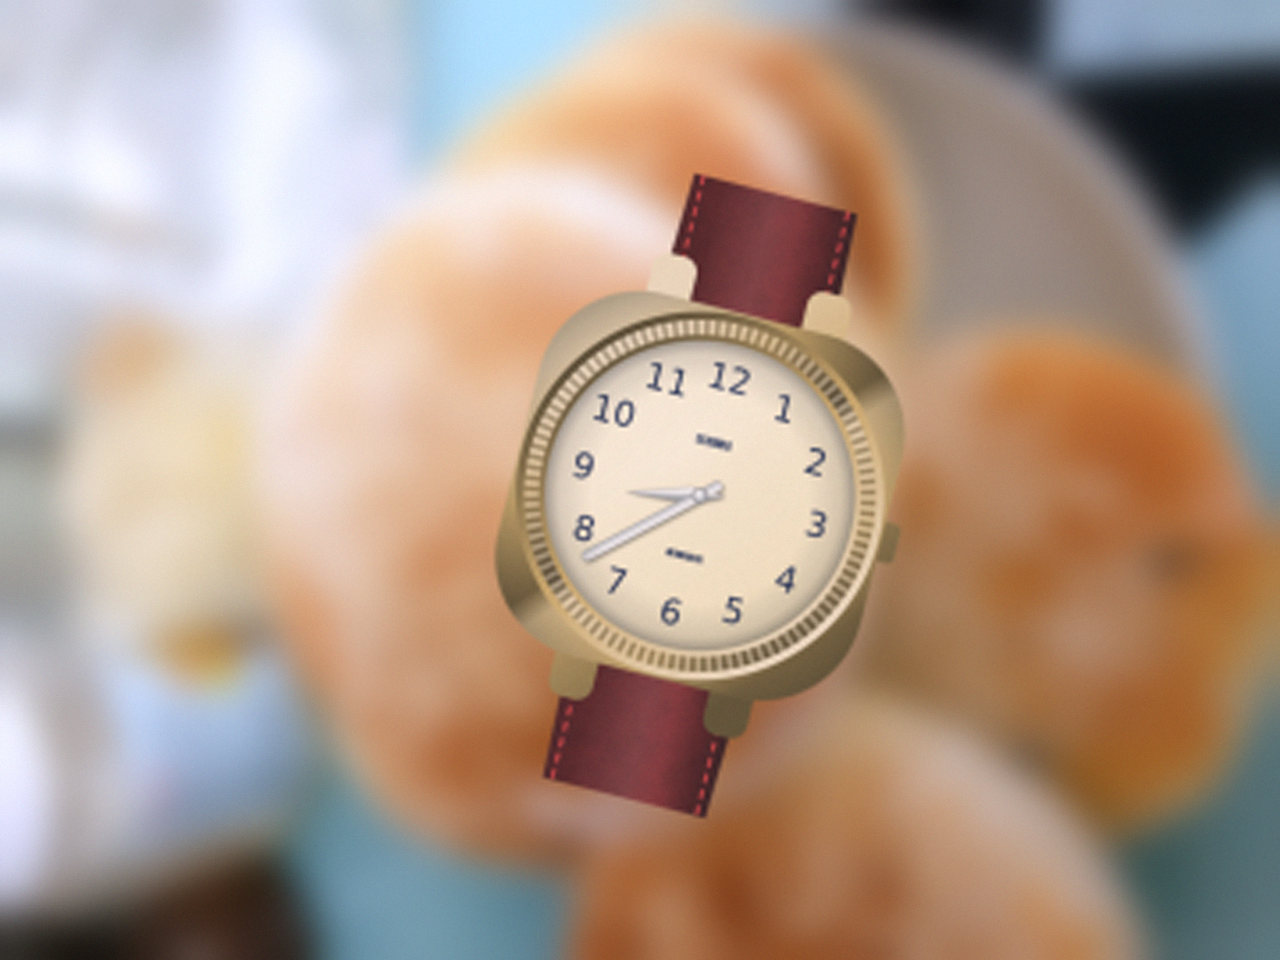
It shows 8h38
